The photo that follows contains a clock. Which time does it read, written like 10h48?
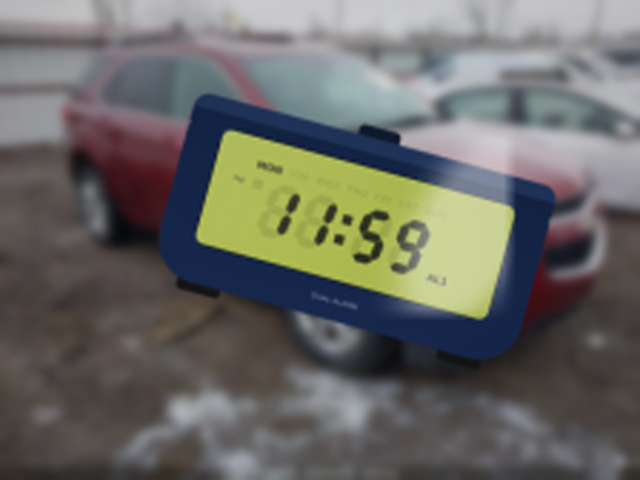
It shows 11h59
